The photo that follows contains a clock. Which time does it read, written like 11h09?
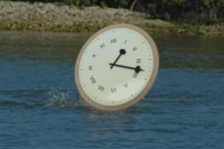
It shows 1h18
